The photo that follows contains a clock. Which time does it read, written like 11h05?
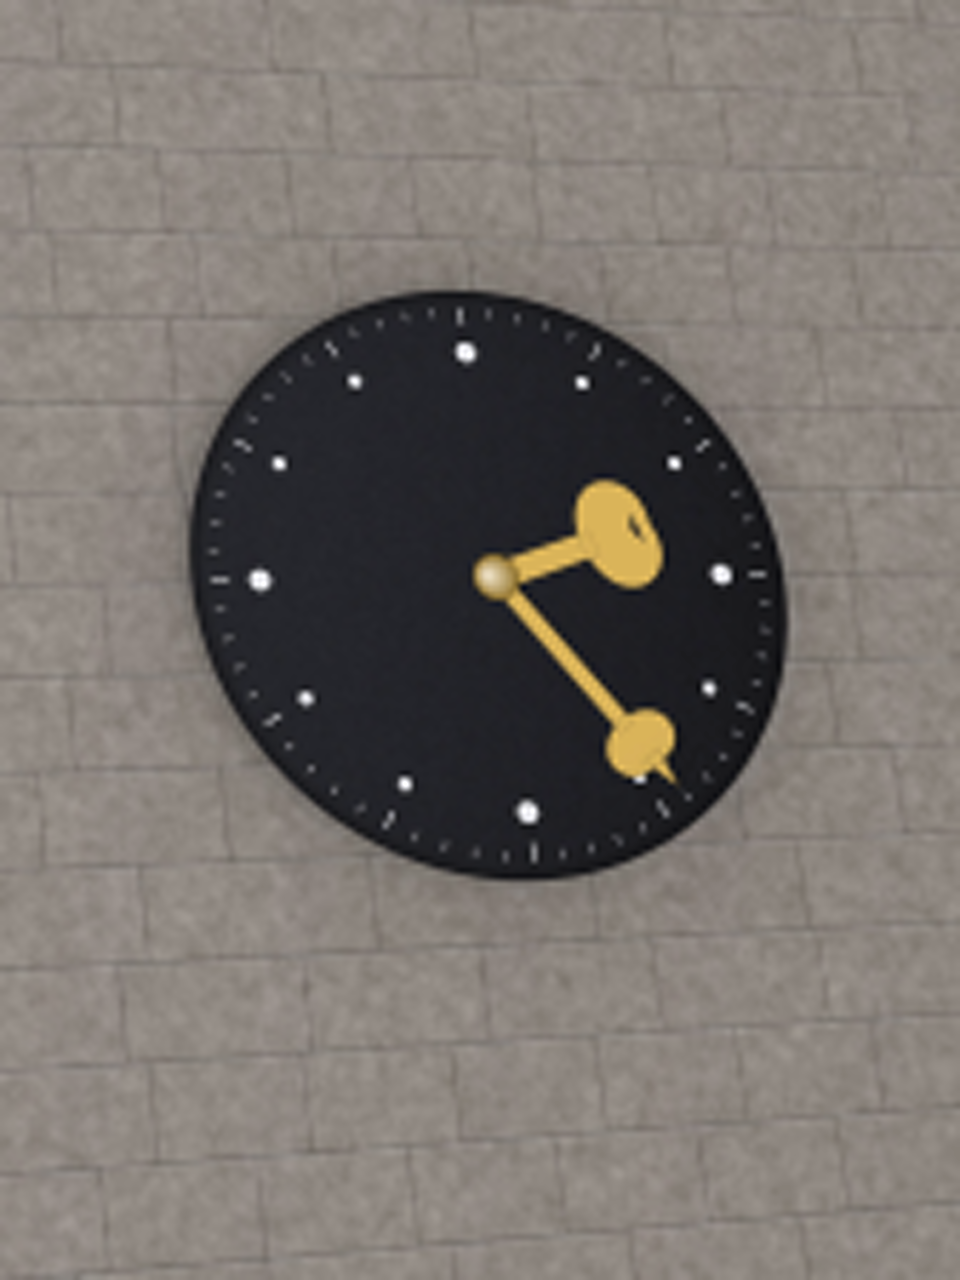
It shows 2h24
